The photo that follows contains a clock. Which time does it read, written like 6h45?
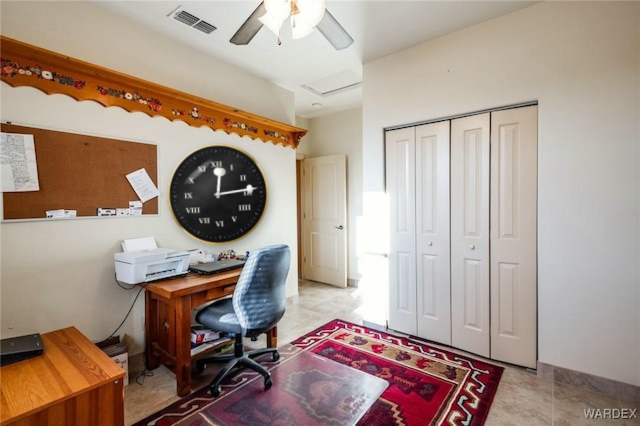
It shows 12h14
